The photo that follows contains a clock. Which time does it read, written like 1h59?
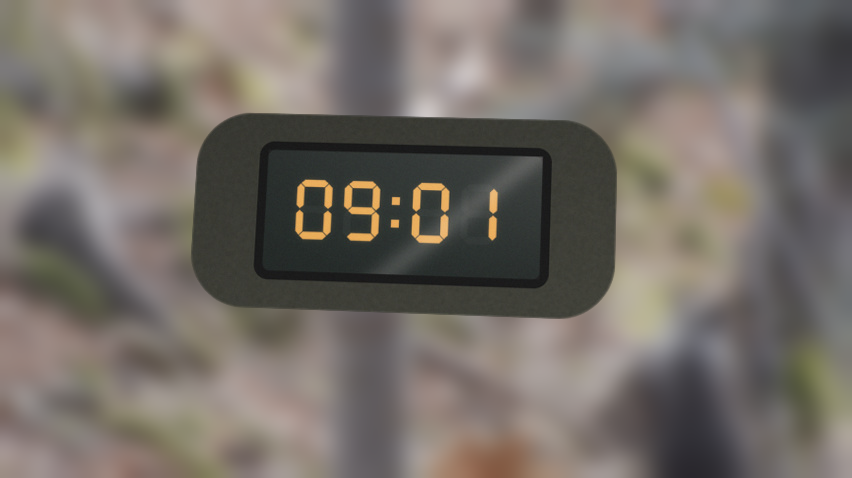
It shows 9h01
